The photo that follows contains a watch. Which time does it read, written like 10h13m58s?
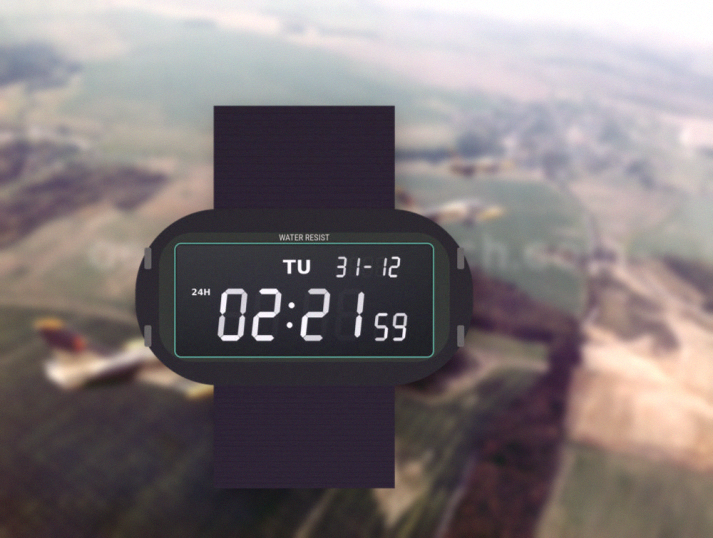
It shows 2h21m59s
